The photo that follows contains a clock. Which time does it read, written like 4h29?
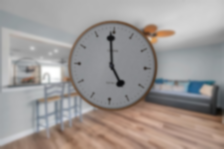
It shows 4h59
